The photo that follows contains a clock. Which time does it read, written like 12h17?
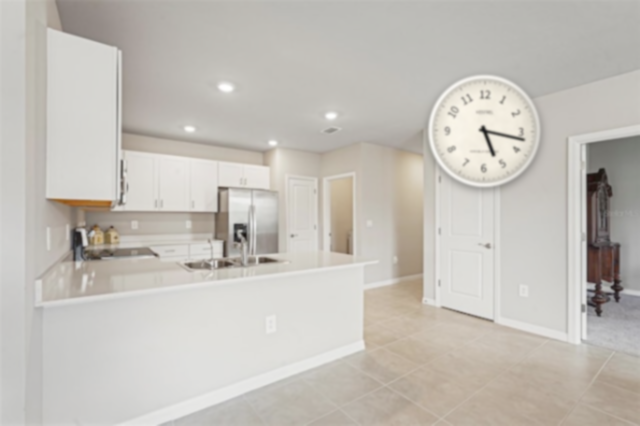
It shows 5h17
